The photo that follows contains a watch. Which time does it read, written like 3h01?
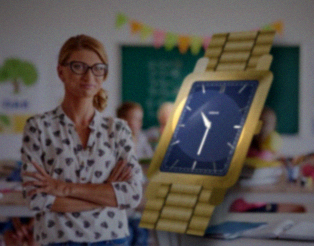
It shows 10h30
